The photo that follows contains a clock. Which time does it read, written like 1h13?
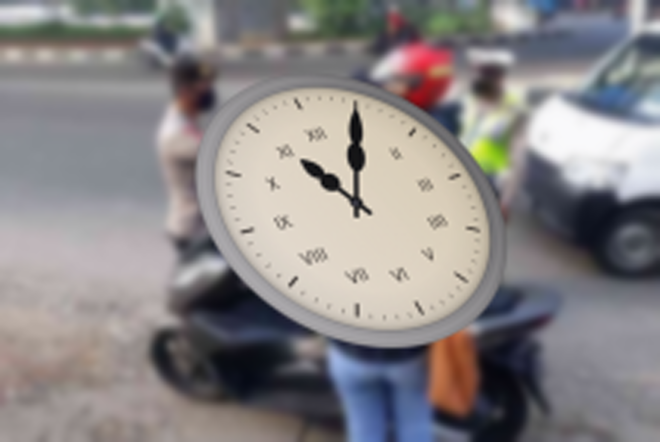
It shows 11h05
